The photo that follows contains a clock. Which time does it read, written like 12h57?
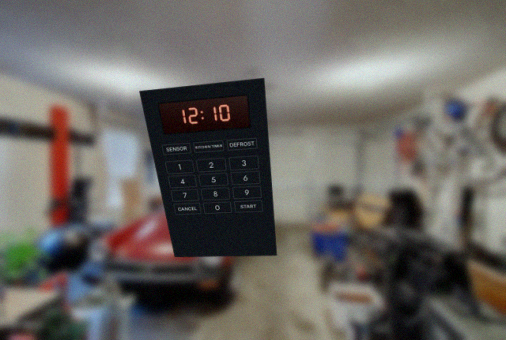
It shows 12h10
